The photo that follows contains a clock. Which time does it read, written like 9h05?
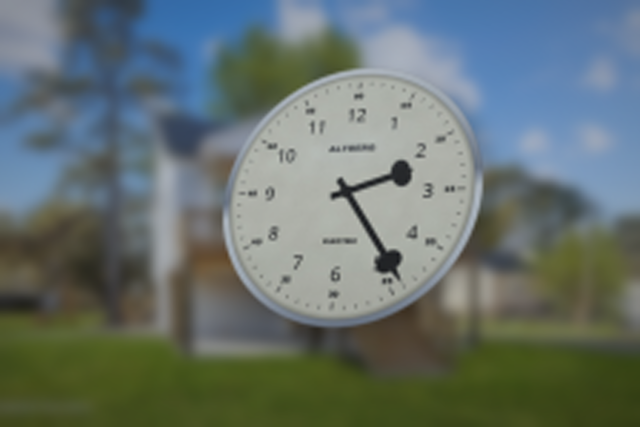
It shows 2h24
